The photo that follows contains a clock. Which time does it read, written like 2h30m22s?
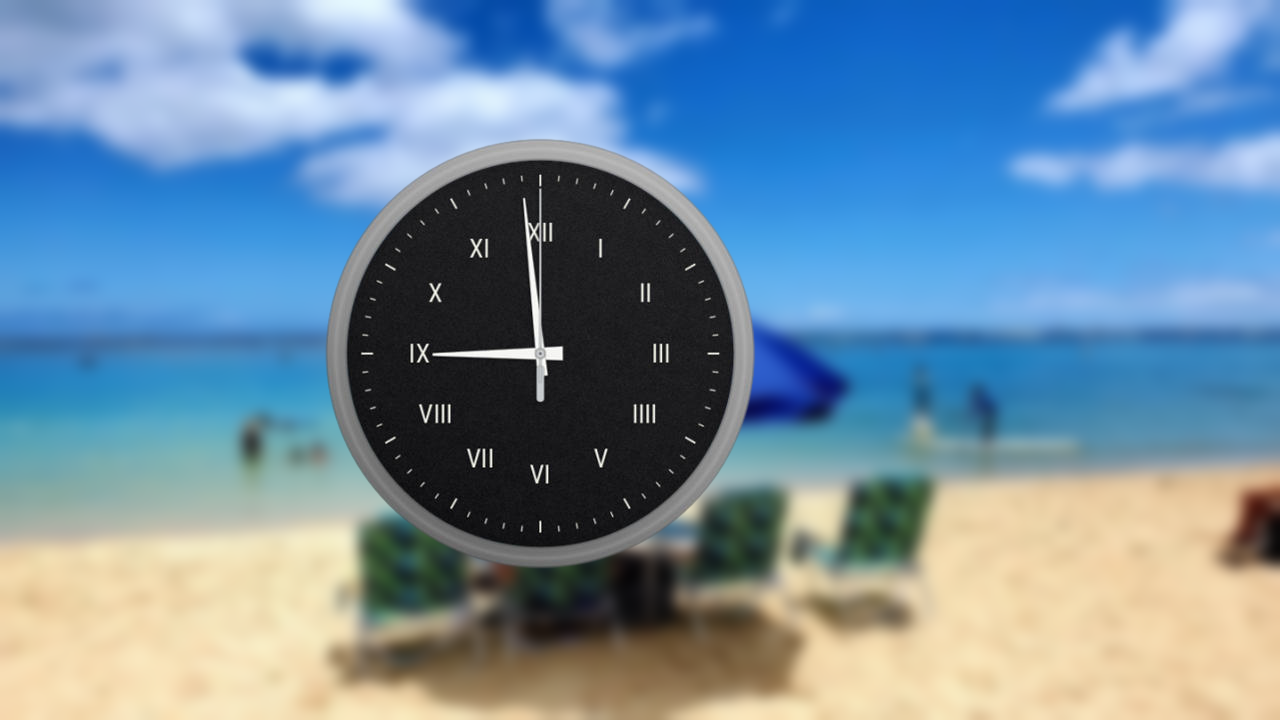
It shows 8h59m00s
